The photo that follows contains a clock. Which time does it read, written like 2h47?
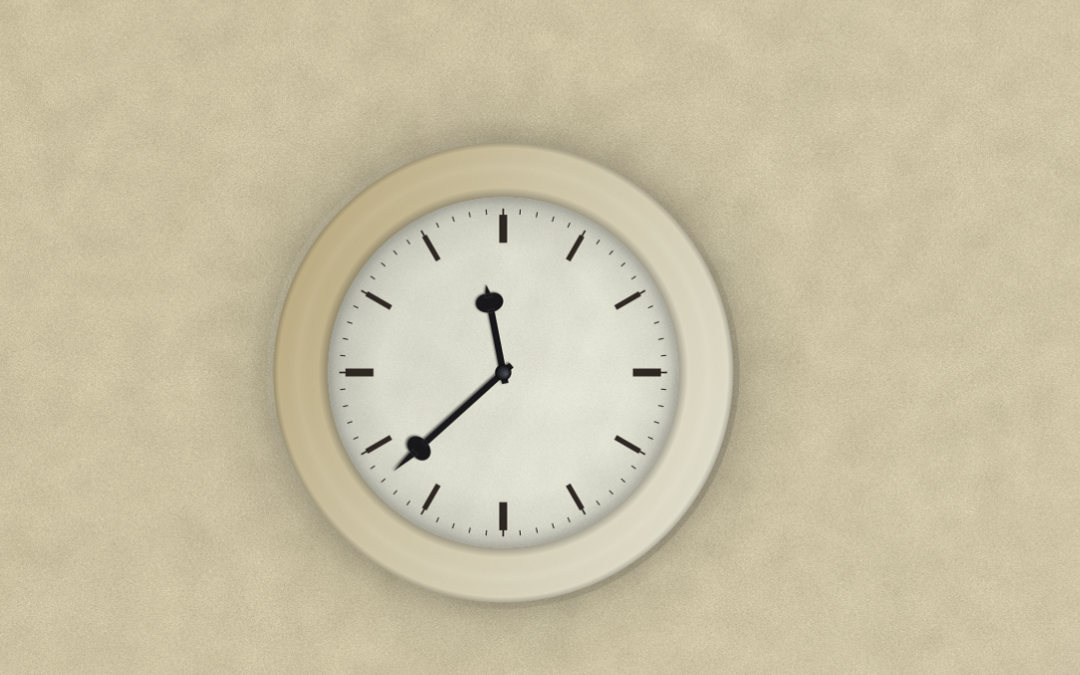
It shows 11h38
